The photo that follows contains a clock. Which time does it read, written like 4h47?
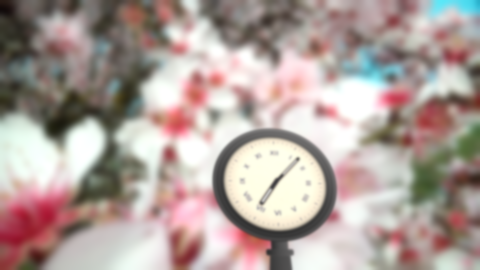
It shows 7h07
